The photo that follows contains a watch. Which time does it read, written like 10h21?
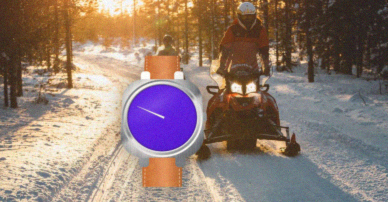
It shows 9h49
